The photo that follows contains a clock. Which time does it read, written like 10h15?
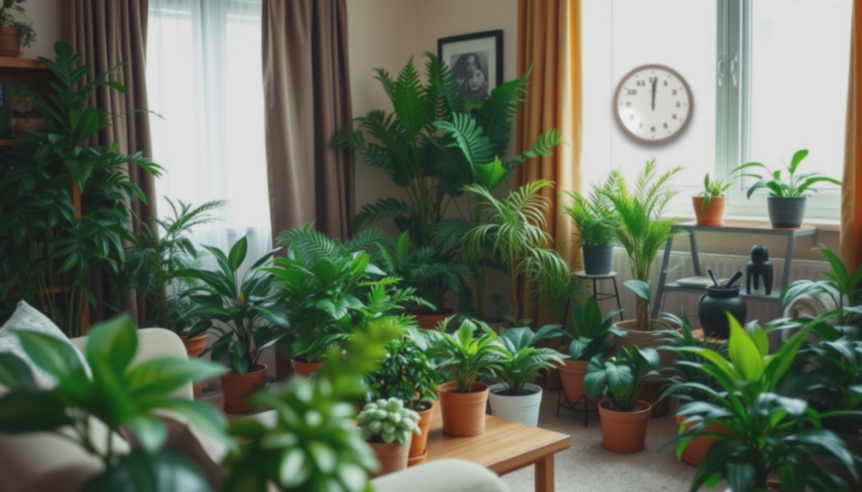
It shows 12h01
